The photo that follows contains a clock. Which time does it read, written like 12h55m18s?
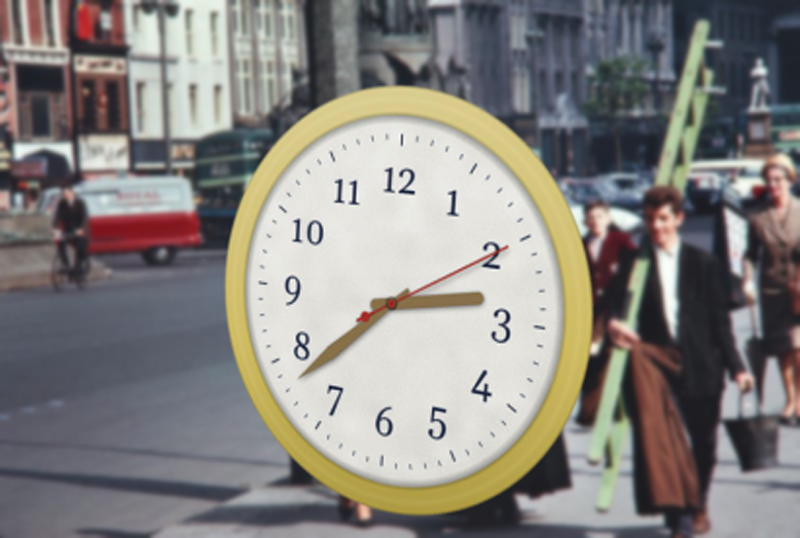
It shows 2h38m10s
